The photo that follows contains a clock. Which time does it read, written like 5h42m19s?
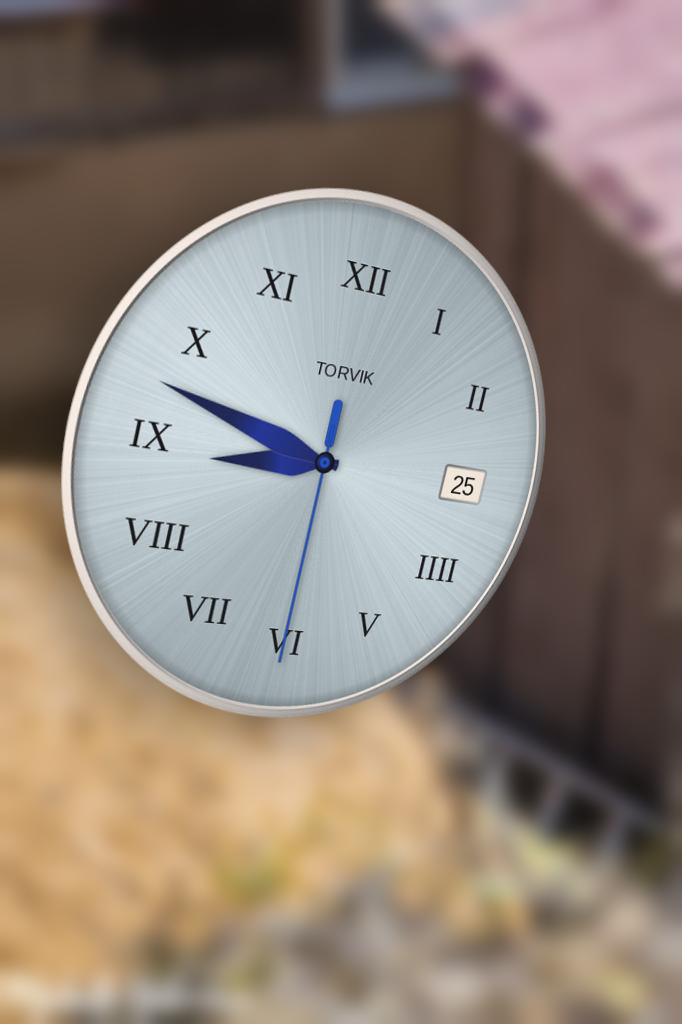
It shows 8h47m30s
